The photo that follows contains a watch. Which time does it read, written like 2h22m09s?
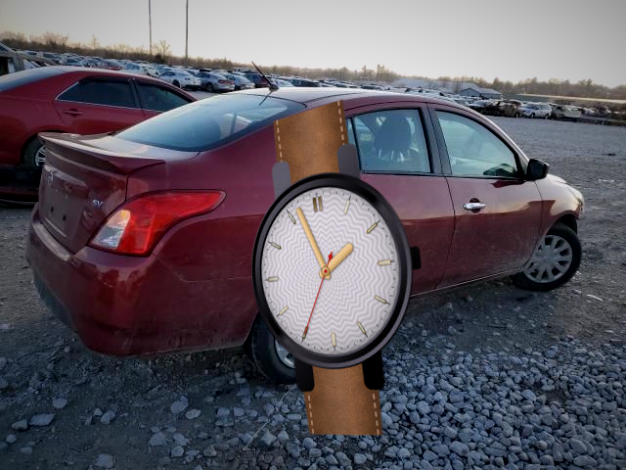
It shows 1h56m35s
